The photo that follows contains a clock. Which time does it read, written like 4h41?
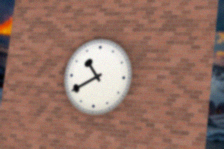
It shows 10h40
